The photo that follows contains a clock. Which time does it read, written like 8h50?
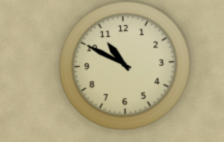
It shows 10h50
